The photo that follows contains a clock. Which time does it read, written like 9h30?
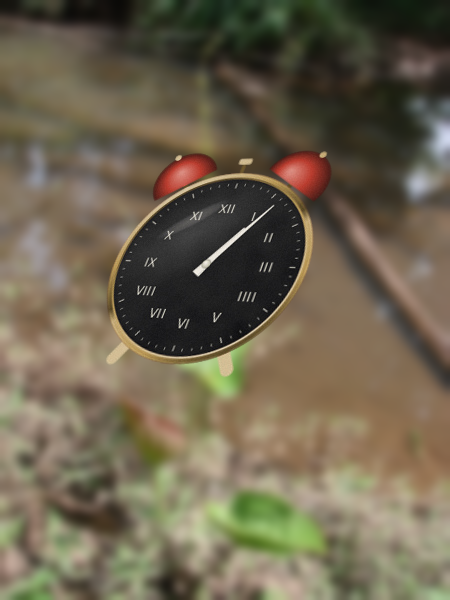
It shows 1h06
